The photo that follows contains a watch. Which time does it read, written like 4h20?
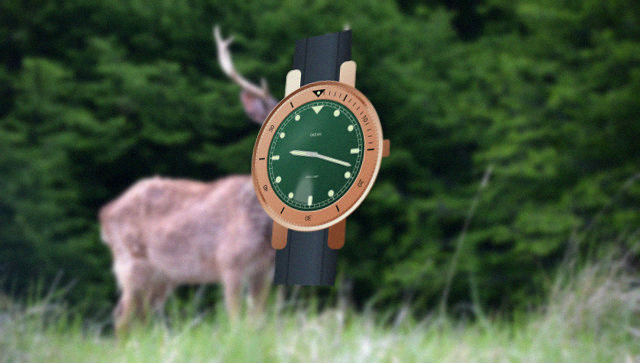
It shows 9h18
